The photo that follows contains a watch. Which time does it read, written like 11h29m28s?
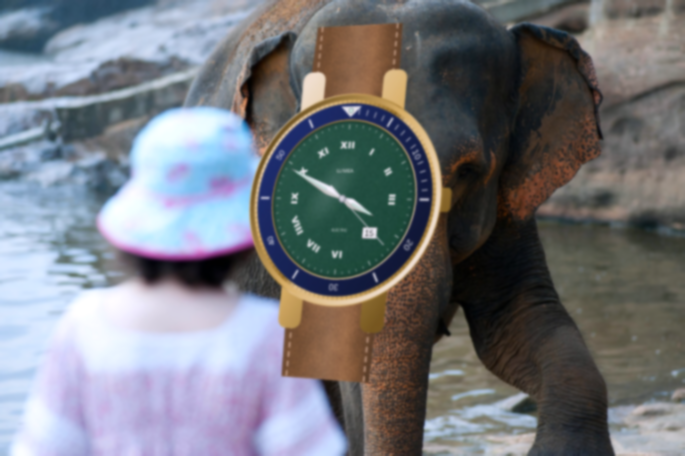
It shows 3h49m22s
